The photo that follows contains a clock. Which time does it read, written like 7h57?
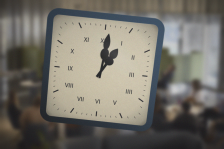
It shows 1h01
